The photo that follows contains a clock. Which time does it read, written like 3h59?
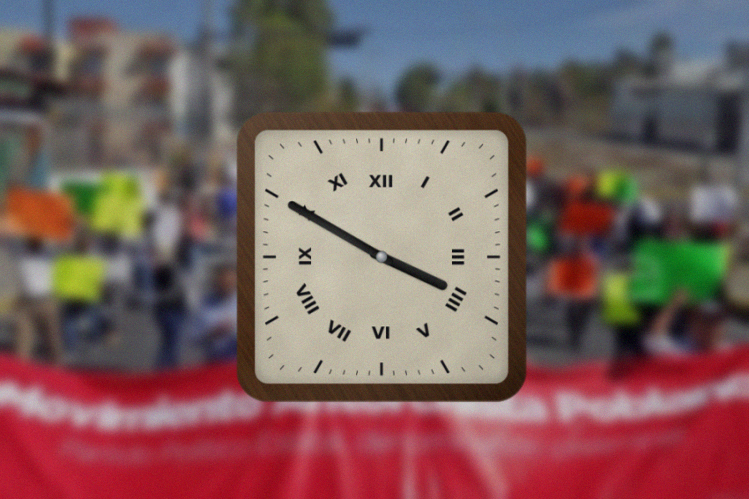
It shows 3h50
